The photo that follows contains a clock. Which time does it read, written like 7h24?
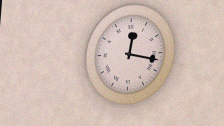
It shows 12h17
